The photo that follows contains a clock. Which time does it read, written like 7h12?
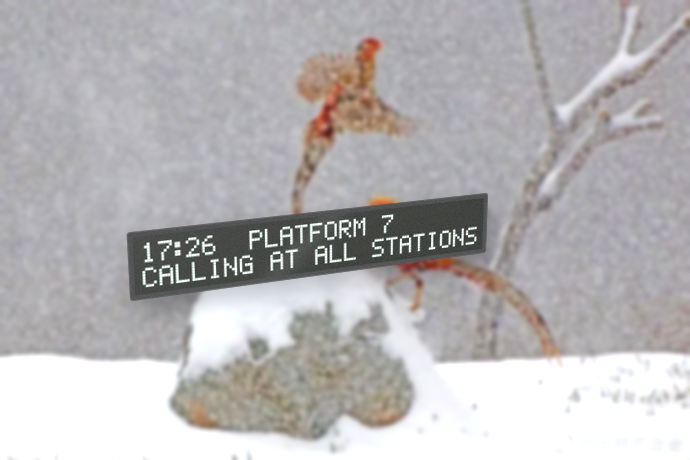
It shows 17h26
